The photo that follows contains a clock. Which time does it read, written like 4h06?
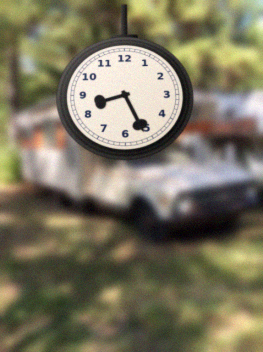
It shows 8h26
